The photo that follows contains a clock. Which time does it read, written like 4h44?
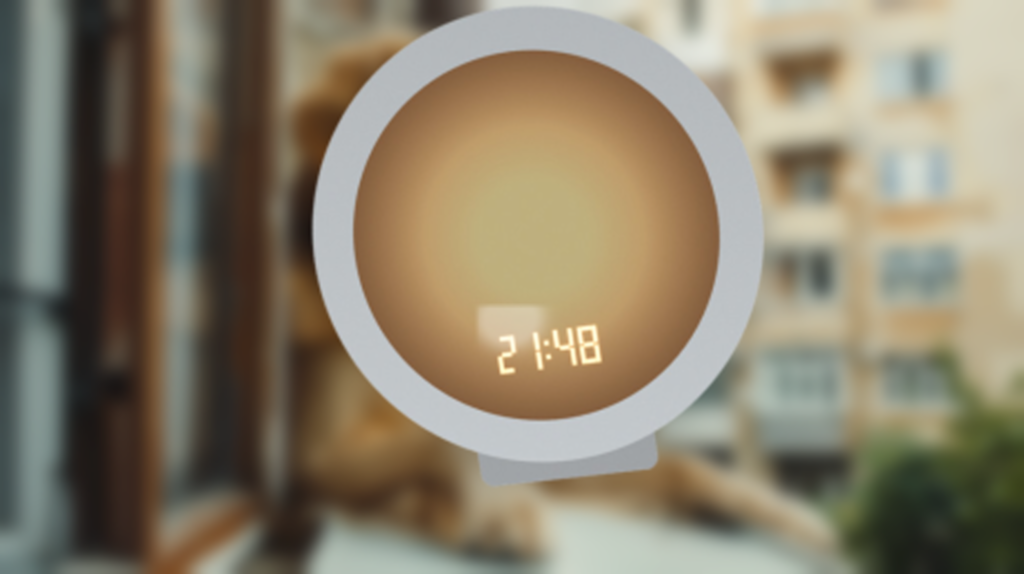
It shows 21h48
